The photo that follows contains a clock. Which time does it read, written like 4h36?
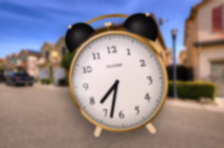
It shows 7h33
